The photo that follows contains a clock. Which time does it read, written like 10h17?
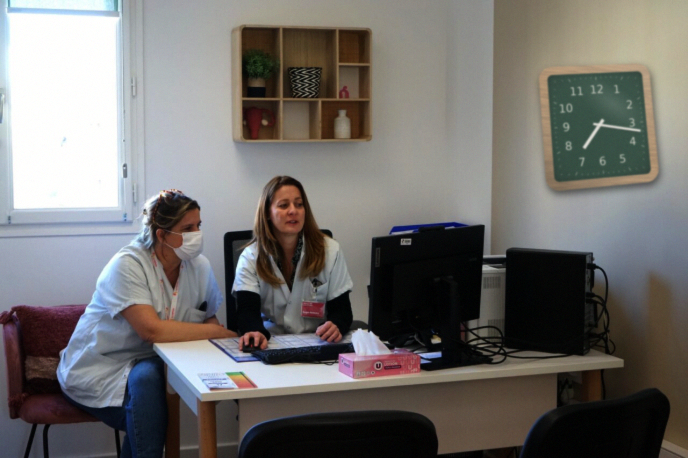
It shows 7h17
